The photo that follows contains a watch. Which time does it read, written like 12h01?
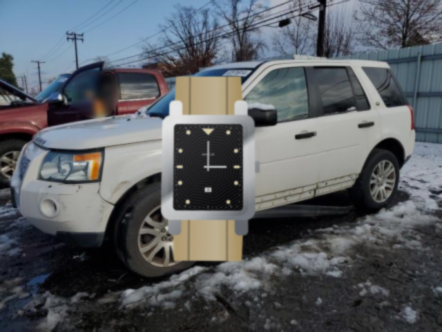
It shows 3h00
